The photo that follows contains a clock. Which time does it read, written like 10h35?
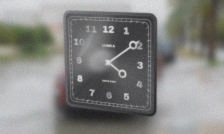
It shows 4h09
